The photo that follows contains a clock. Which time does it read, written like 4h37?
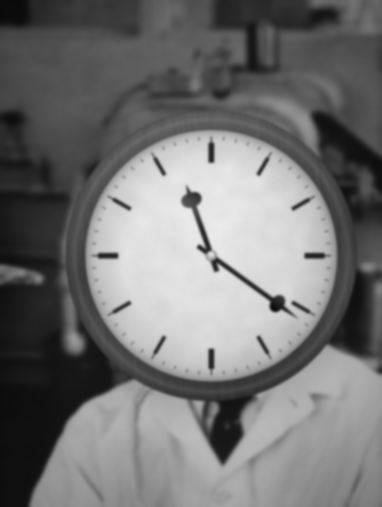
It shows 11h21
